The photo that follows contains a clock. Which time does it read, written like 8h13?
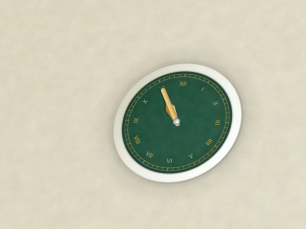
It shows 10h55
